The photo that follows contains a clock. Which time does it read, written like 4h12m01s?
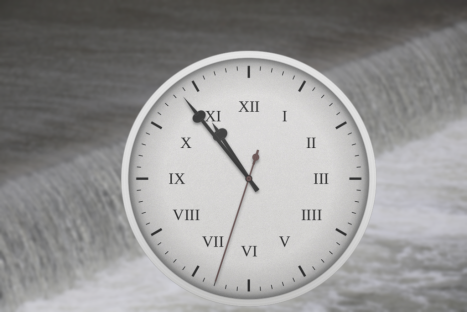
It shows 10h53m33s
